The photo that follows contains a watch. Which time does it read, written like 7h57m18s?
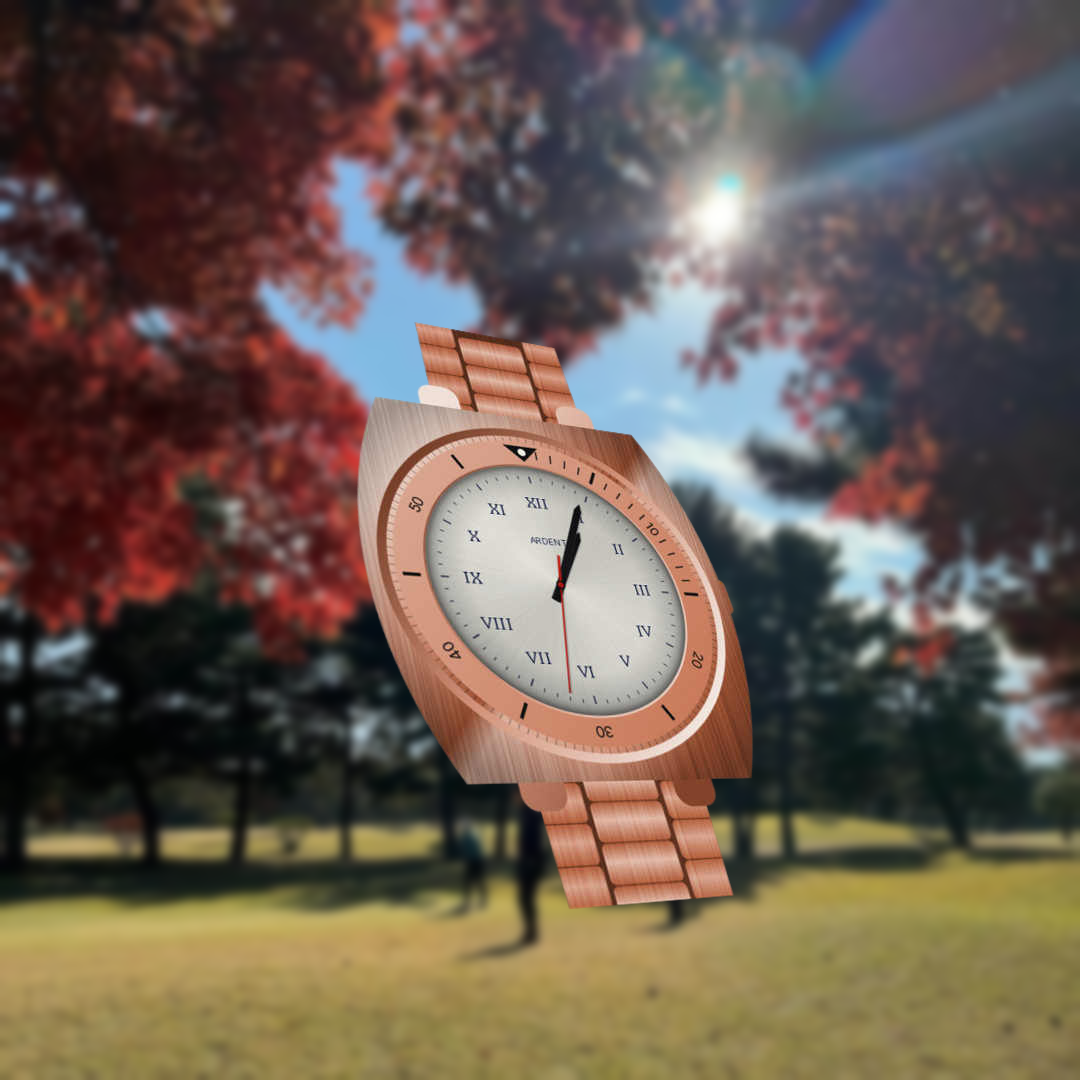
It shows 1h04m32s
